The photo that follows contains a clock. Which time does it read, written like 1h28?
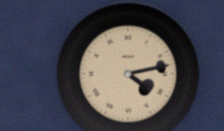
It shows 4h13
